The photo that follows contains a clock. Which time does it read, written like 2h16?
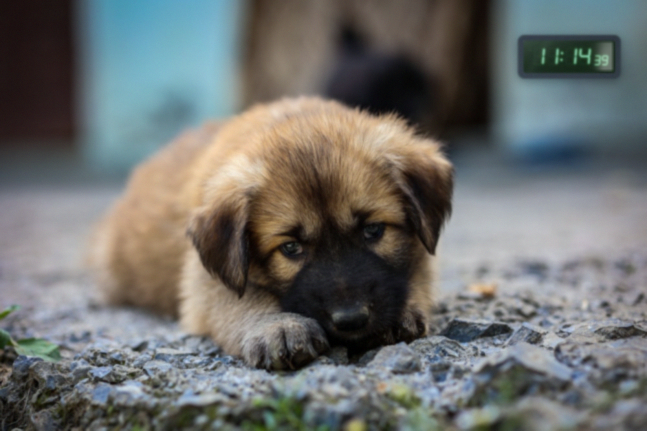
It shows 11h14
